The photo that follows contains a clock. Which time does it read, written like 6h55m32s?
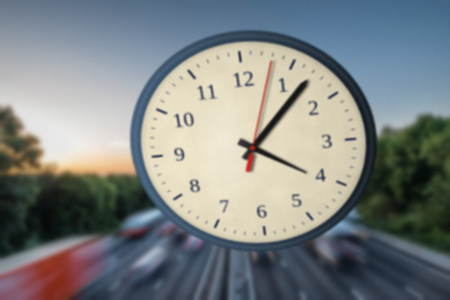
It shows 4h07m03s
